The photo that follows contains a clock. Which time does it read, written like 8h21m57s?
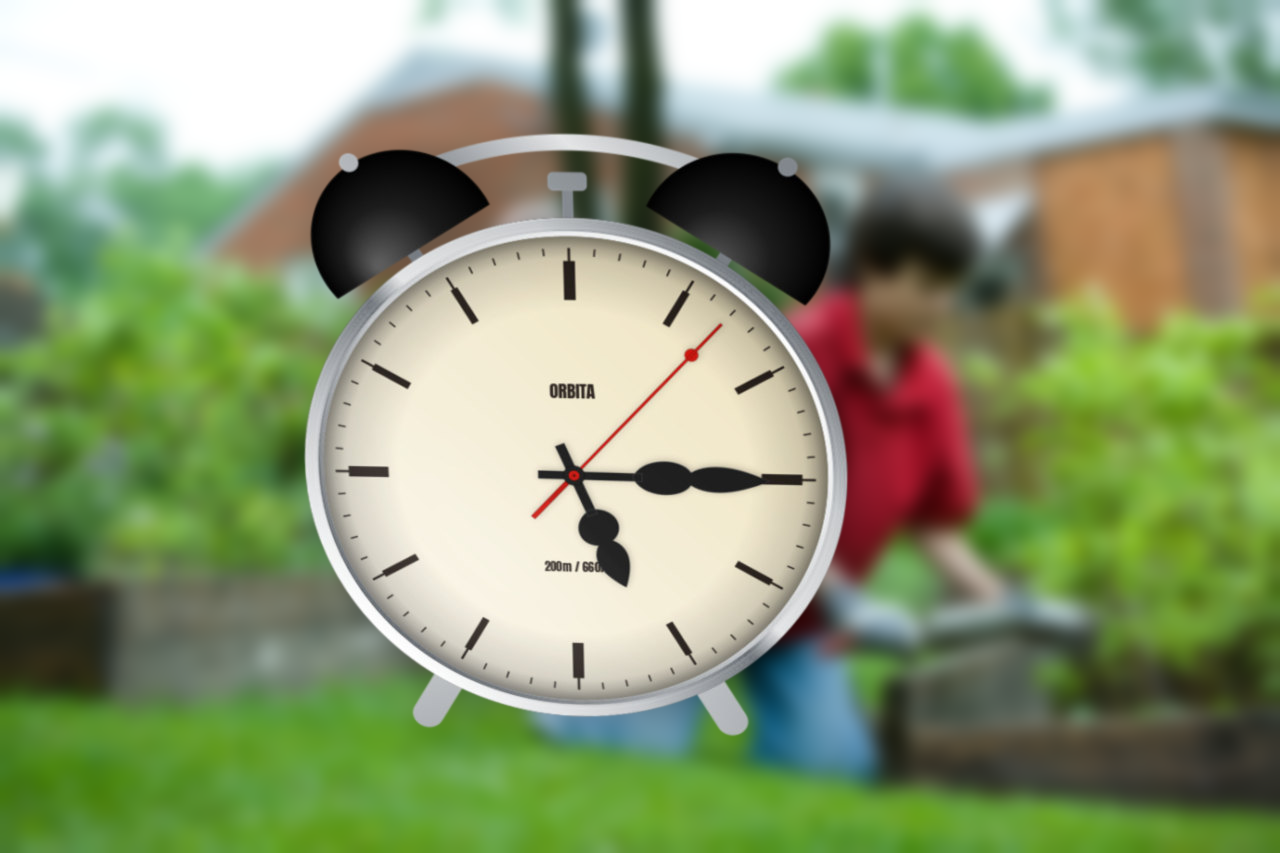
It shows 5h15m07s
